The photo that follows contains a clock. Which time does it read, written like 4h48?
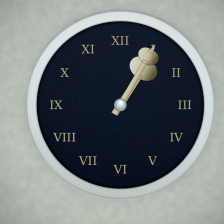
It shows 1h05
